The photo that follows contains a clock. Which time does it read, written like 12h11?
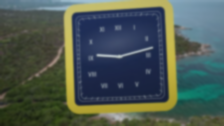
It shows 9h13
